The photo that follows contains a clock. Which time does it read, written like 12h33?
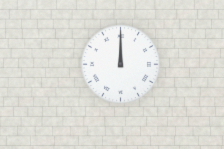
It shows 12h00
